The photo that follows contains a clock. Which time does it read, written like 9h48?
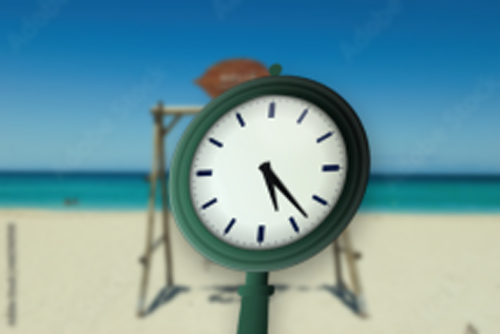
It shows 5h23
